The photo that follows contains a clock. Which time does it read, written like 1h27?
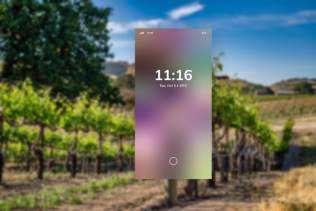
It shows 11h16
